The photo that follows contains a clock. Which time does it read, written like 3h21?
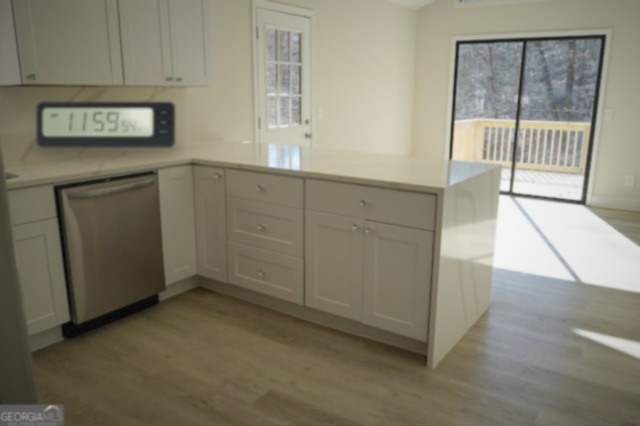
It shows 11h59
